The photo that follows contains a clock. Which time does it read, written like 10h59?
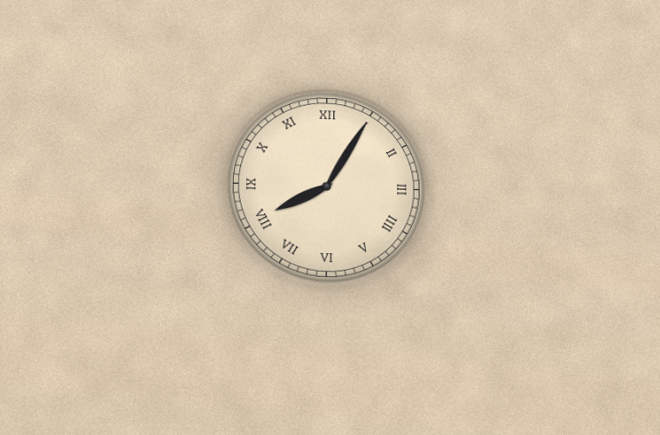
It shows 8h05
